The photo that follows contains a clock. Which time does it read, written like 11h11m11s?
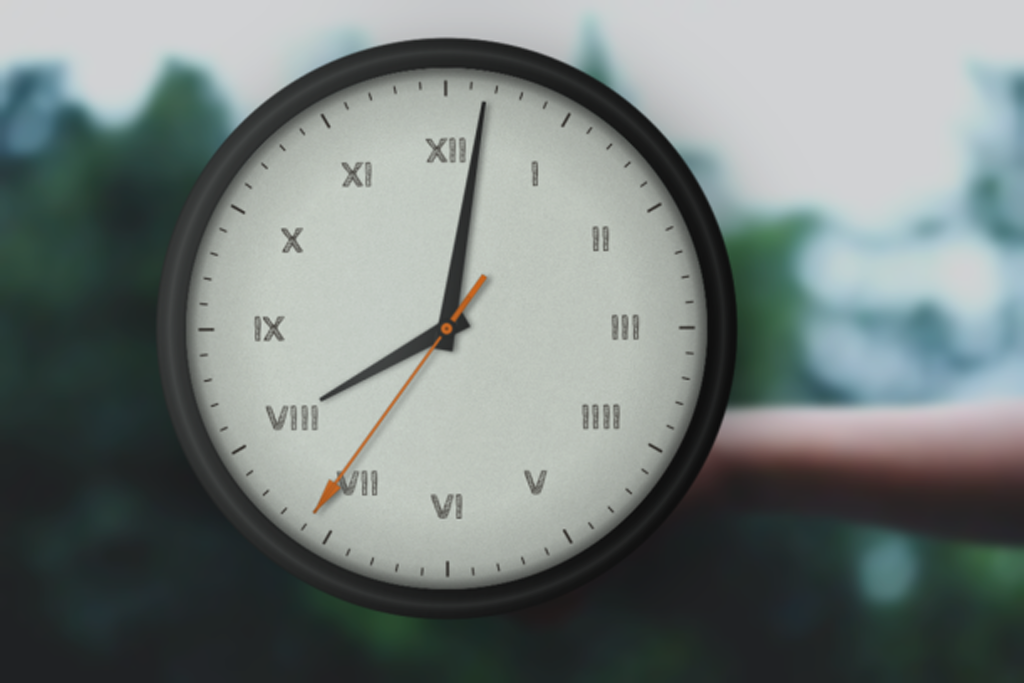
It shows 8h01m36s
